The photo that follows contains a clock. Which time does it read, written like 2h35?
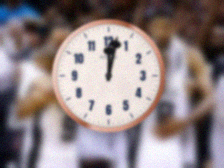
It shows 12h02
